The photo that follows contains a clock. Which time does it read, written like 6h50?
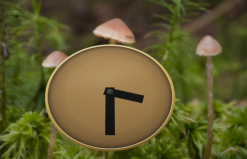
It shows 3h30
